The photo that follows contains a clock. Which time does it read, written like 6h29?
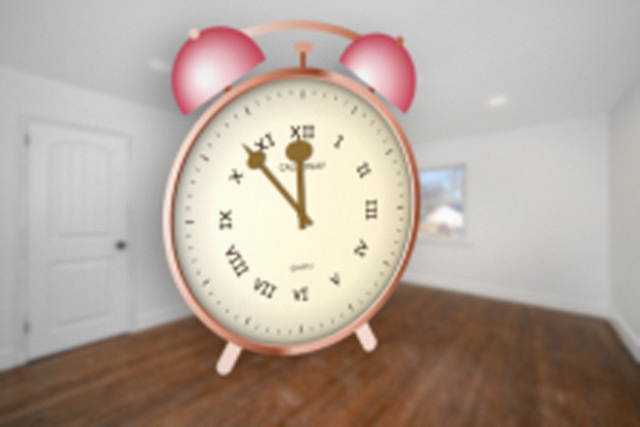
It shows 11h53
